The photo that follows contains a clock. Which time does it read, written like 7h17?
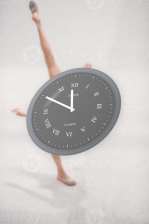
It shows 11h50
